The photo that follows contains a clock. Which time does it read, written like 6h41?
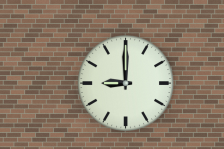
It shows 9h00
